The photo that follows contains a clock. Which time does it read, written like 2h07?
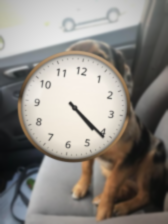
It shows 4h21
